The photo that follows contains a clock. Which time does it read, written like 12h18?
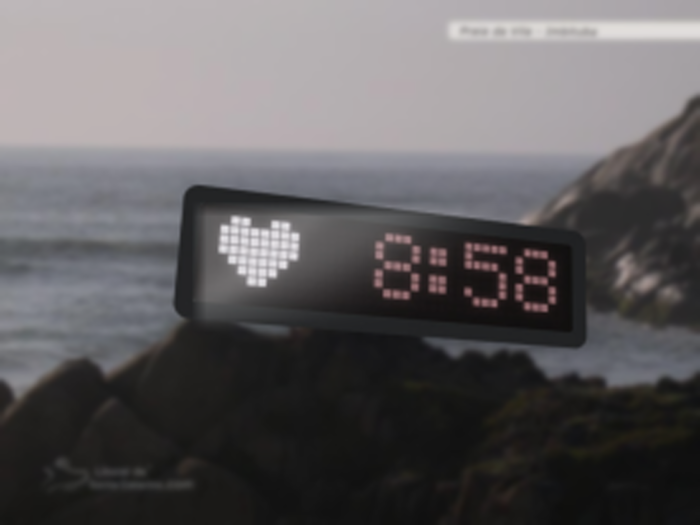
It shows 8h58
